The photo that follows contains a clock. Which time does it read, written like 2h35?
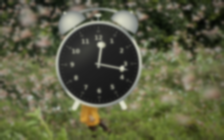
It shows 12h17
